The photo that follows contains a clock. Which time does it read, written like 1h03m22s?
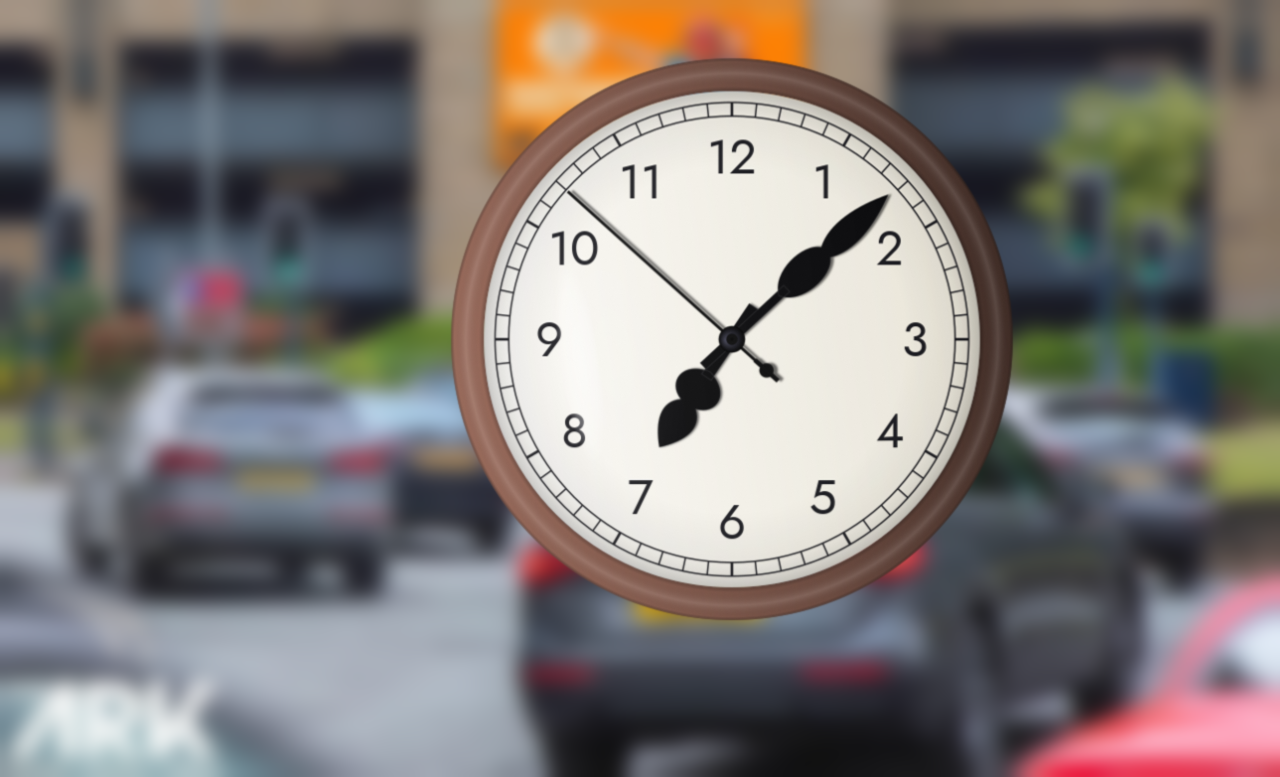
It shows 7h07m52s
